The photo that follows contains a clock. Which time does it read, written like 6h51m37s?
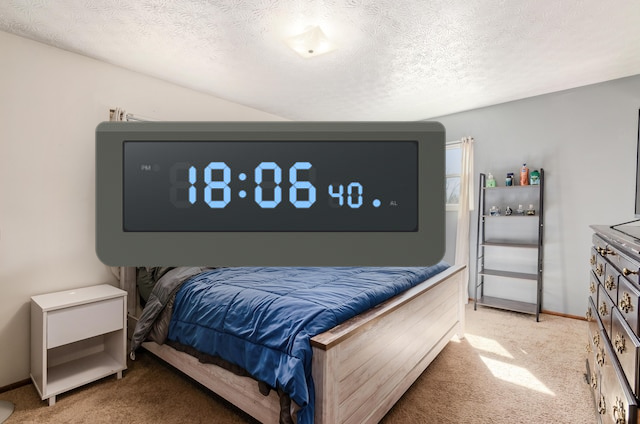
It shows 18h06m40s
